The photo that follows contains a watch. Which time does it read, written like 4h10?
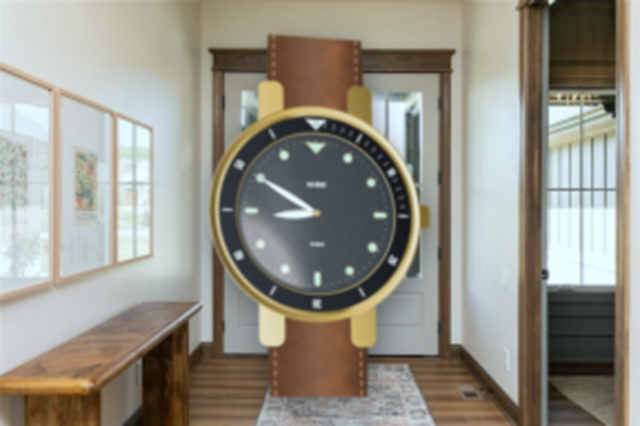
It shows 8h50
